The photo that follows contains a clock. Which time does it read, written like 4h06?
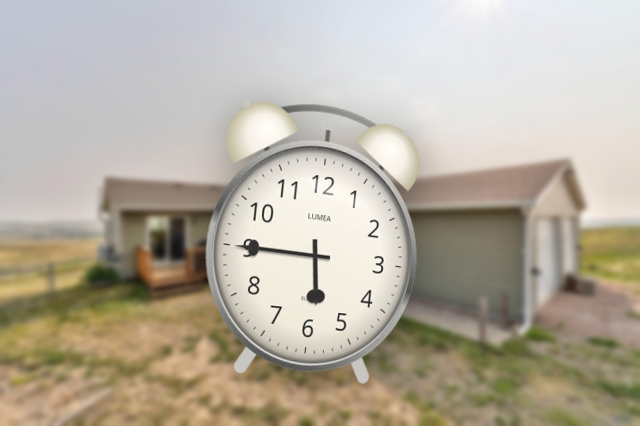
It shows 5h45
